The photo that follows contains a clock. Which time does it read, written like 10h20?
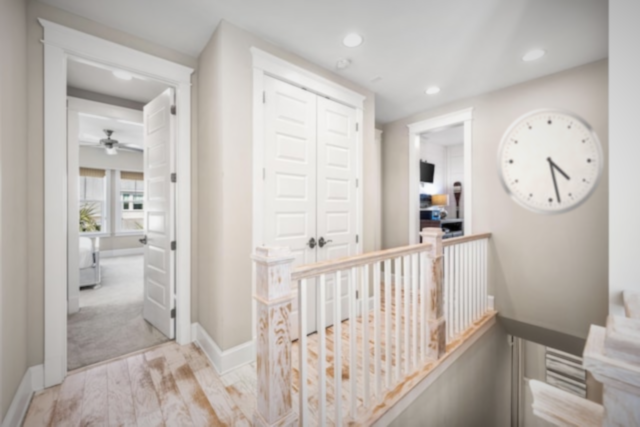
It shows 4h28
